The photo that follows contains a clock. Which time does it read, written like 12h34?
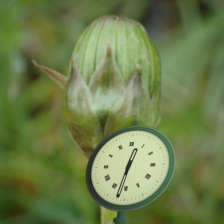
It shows 12h32
